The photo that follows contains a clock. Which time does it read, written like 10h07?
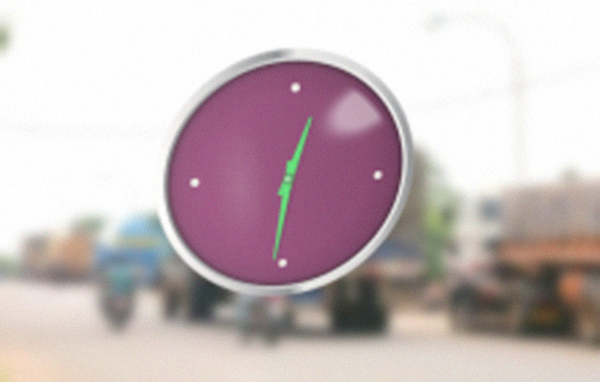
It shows 12h31
